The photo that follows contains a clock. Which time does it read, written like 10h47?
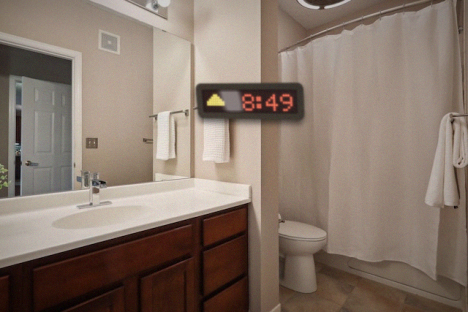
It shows 8h49
